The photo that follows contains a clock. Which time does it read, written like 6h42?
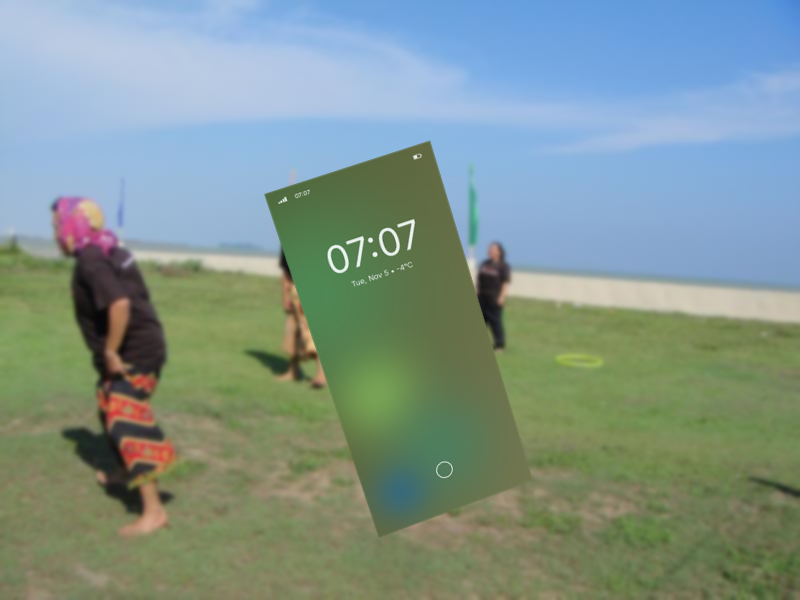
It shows 7h07
